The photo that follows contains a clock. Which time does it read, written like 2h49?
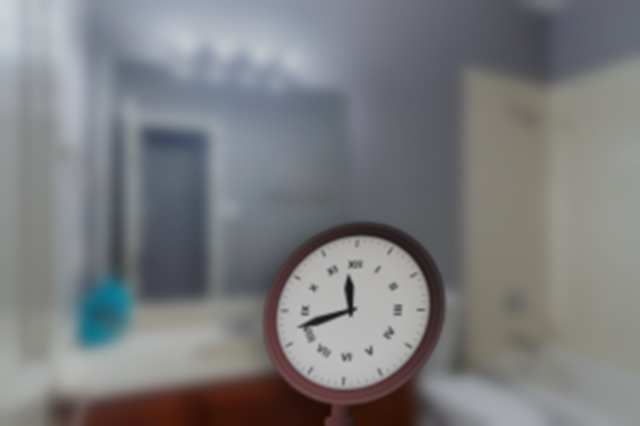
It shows 11h42
